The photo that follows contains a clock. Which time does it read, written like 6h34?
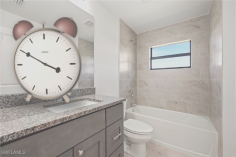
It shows 3h50
